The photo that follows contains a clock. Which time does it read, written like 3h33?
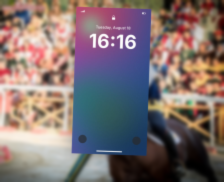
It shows 16h16
